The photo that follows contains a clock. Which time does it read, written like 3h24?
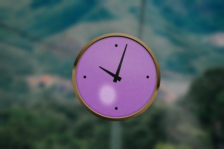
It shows 10h03
